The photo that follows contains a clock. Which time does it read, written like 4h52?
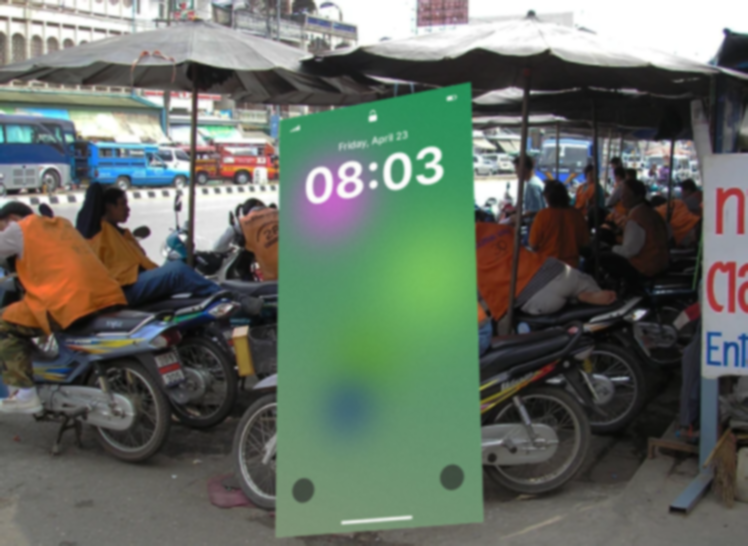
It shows 8h03
